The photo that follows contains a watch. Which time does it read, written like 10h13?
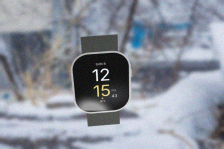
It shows 12h15
